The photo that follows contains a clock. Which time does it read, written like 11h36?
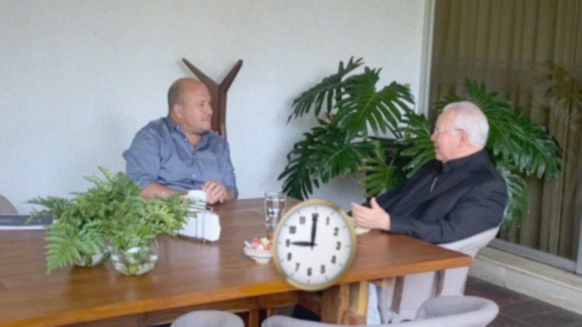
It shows 9h00
